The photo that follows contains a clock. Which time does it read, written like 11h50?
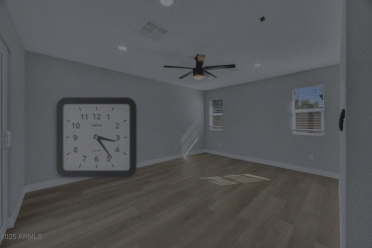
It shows 3h24
